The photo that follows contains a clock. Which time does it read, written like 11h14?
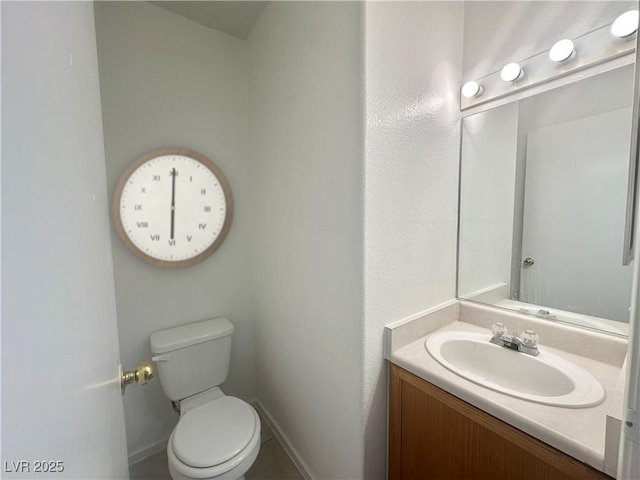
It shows 6h00
